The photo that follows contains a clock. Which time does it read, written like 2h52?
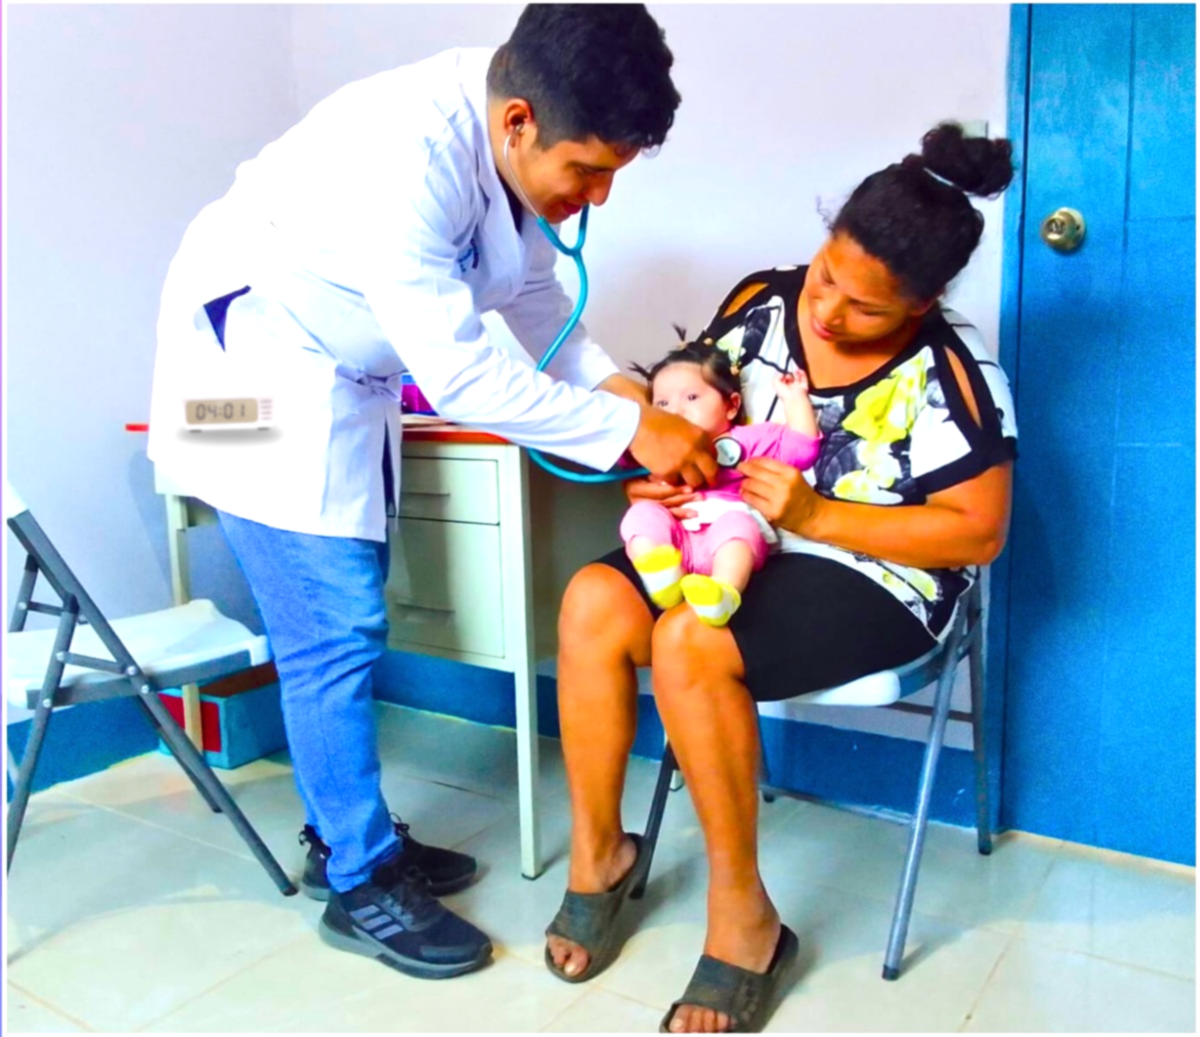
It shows 4h01
